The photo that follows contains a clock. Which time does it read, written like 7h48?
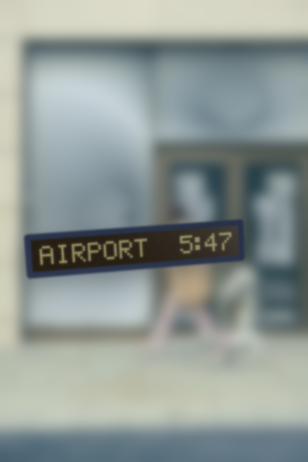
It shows 5h47
